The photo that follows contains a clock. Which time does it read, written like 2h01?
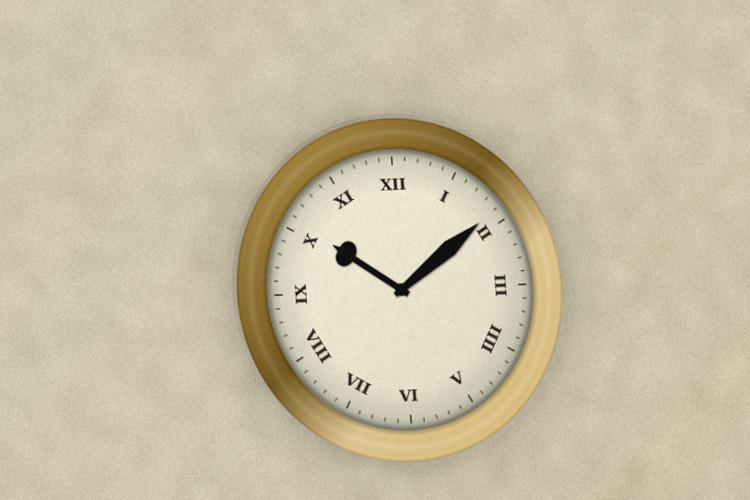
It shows 10h09
